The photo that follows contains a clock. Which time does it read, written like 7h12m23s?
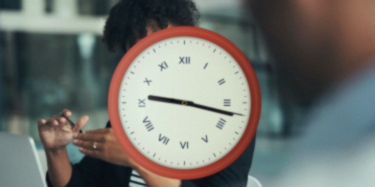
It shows 9h17m17s
